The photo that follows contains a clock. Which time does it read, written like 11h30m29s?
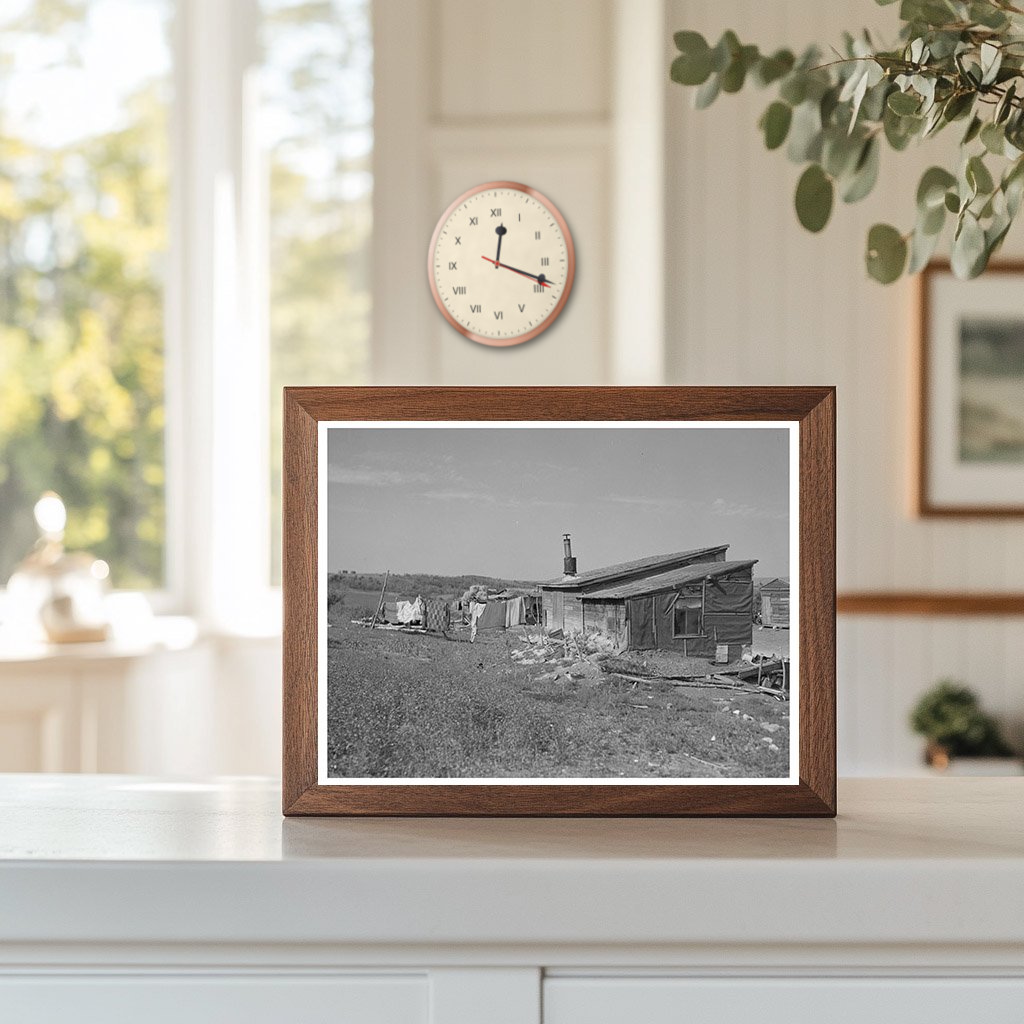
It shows 12h18m19s
